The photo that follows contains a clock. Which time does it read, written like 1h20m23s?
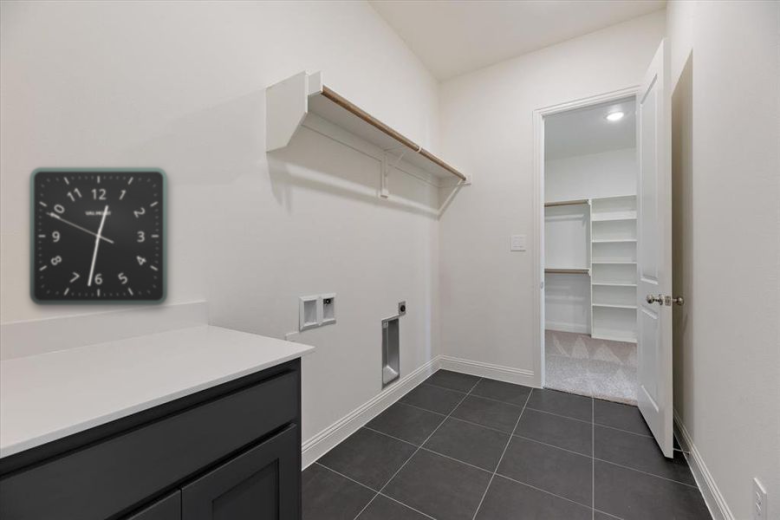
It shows 12h31m49s
